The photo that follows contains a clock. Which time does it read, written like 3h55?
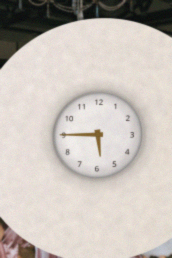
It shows 5h45
